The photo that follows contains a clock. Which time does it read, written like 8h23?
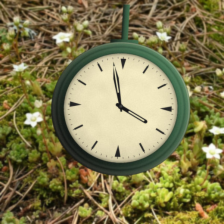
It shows 3h58
